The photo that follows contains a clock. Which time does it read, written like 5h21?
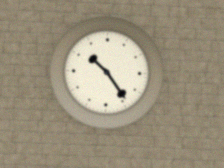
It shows 10h24
